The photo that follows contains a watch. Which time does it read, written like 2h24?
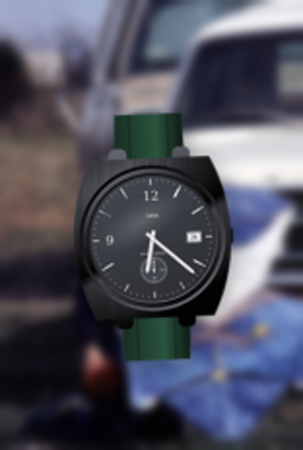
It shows 6h22
